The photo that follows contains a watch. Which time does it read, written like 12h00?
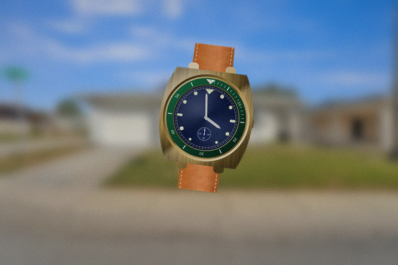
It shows 3h59
